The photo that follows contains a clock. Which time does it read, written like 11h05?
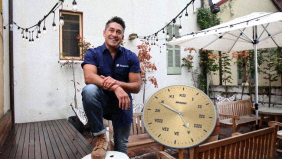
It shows 4h49
